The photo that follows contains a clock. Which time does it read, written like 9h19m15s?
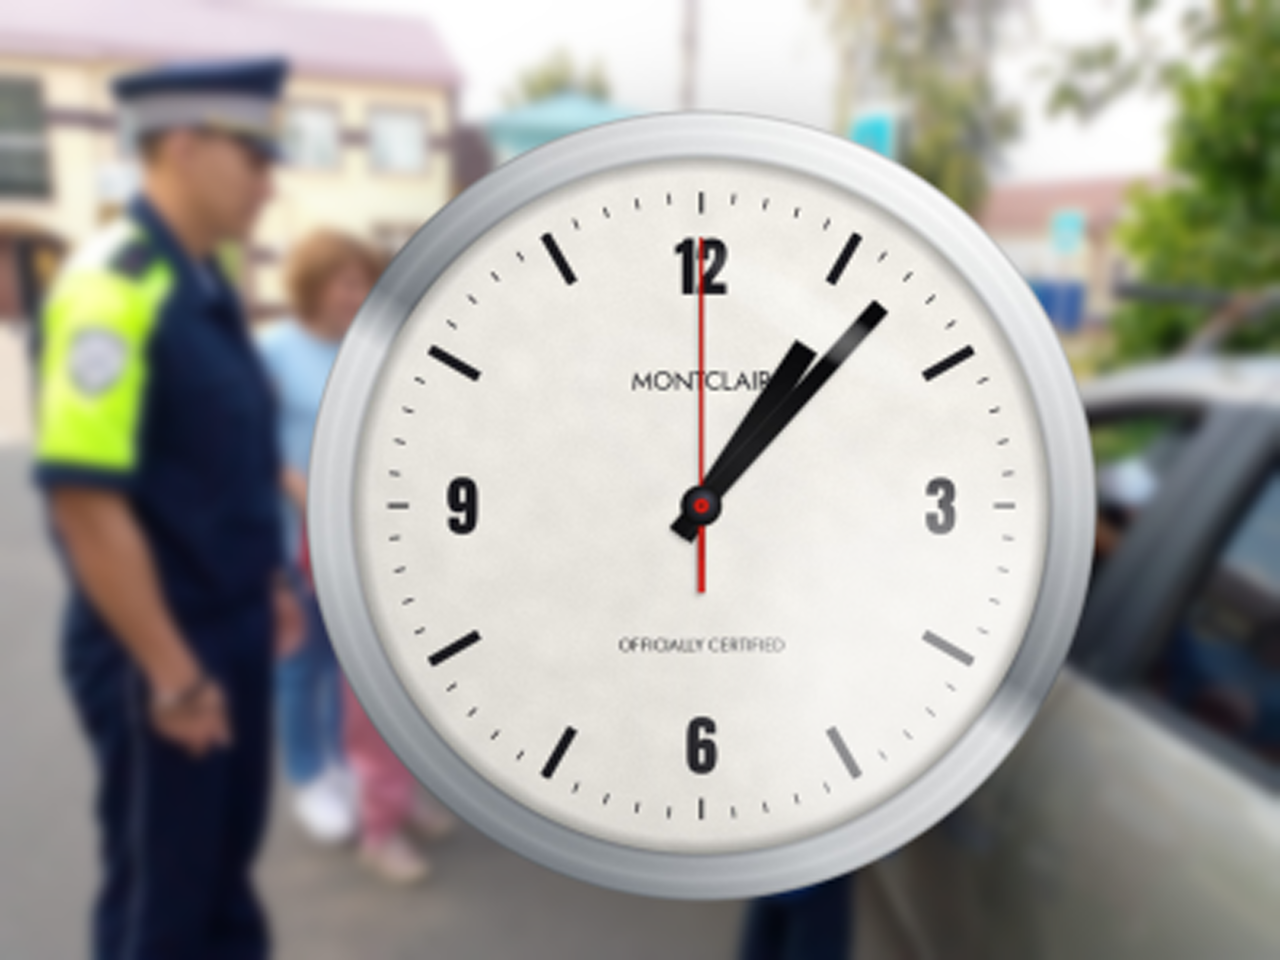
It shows 1h07m00s
